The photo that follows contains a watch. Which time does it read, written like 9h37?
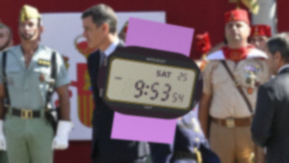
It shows 9h53
